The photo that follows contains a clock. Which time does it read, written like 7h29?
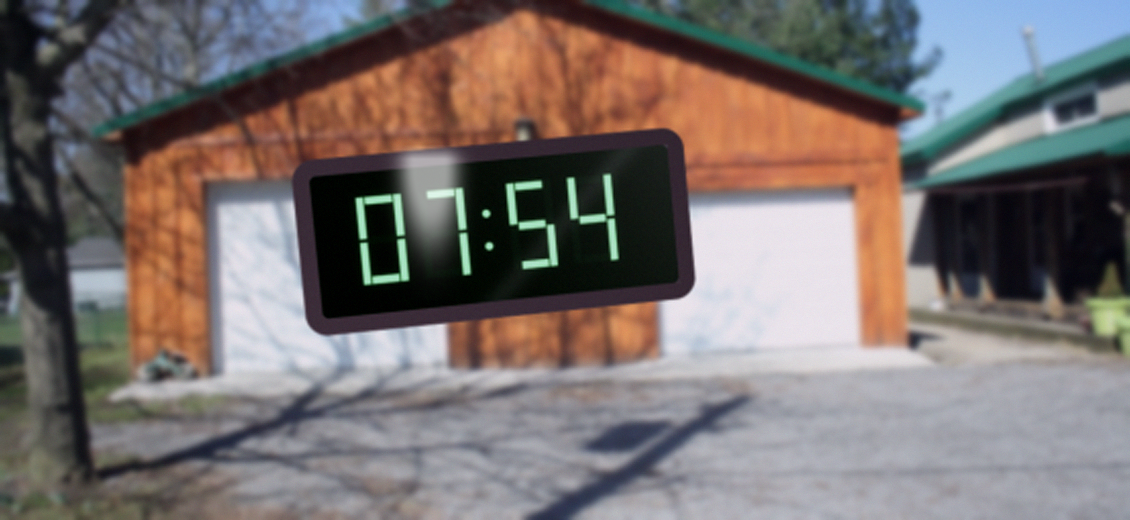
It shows 7h54
